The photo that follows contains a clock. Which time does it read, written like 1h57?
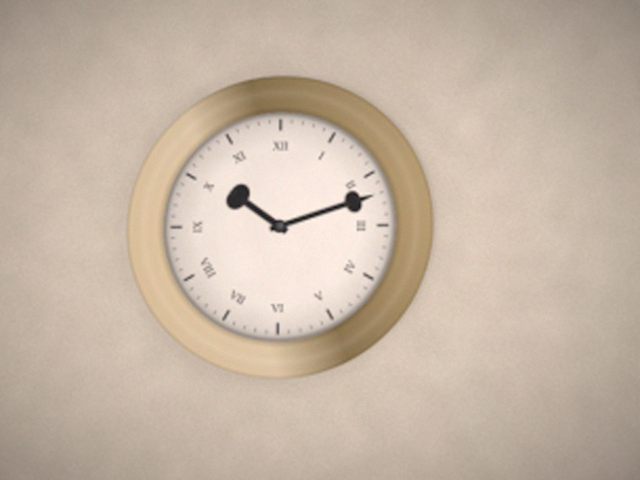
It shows 10h12
